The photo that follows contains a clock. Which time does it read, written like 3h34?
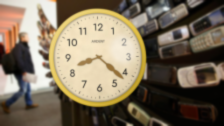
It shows 8h22
